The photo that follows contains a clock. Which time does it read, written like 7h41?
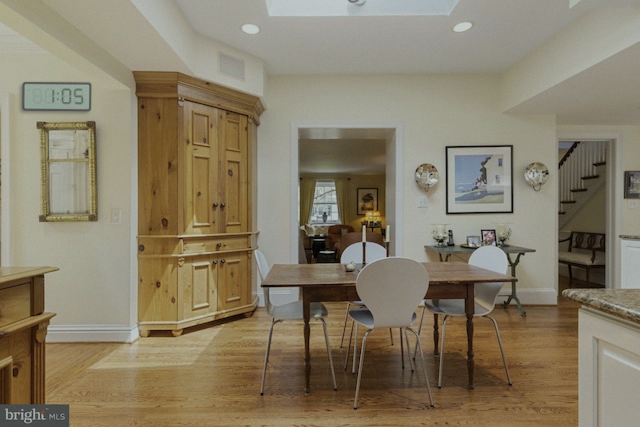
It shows 1h05
